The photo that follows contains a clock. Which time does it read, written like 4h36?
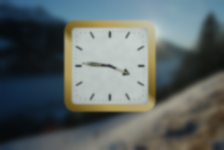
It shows 3h46
